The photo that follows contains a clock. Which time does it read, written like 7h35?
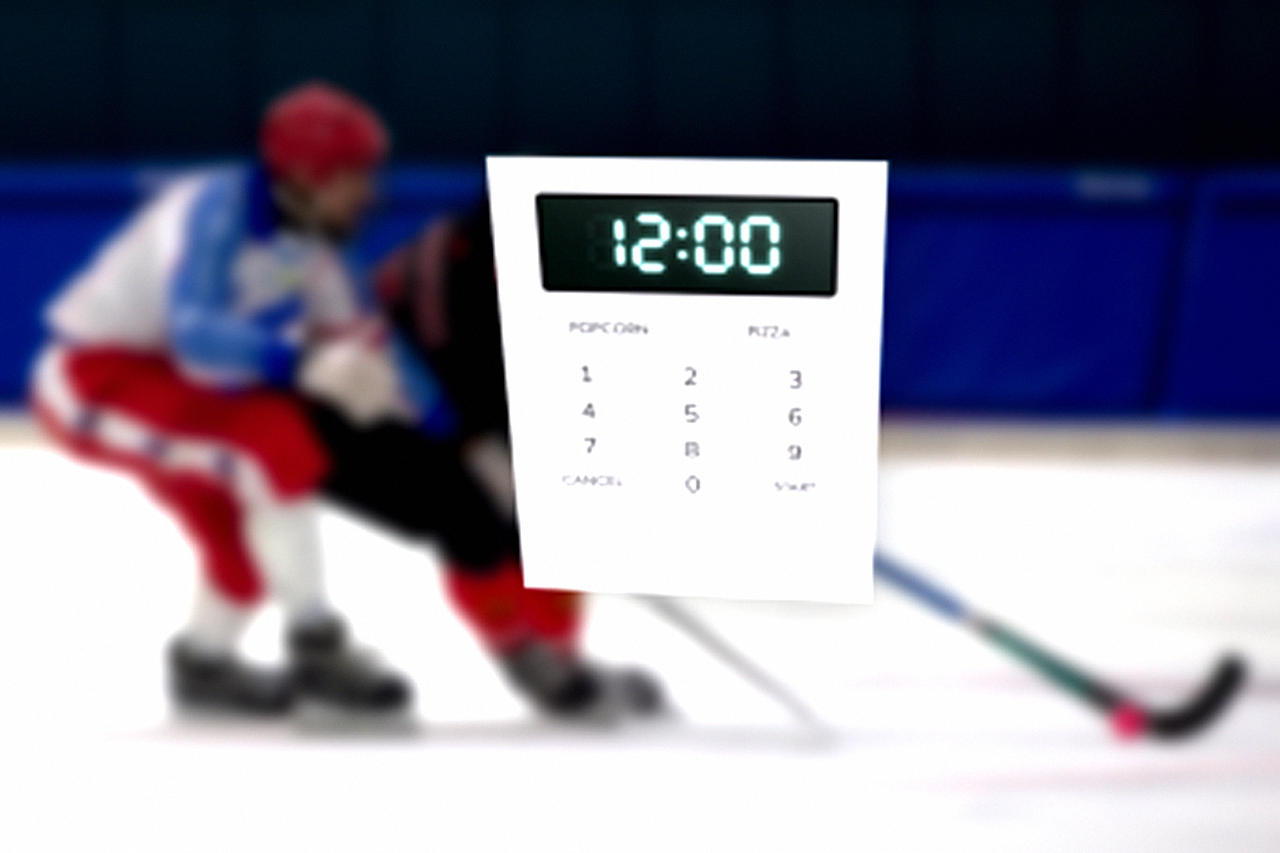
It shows 12h00
